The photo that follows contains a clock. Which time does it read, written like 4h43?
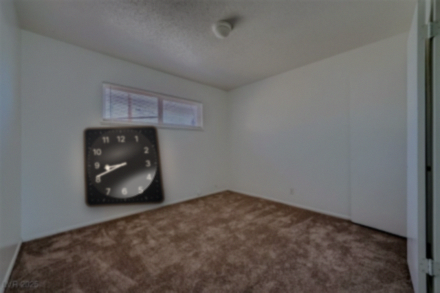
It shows 8h41
